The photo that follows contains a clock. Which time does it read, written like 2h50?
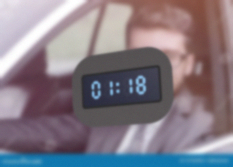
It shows 1h18
